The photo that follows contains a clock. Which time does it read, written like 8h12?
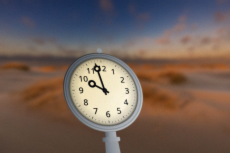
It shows 9h58
